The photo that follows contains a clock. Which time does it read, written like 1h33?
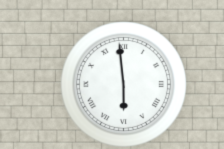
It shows 5h59
